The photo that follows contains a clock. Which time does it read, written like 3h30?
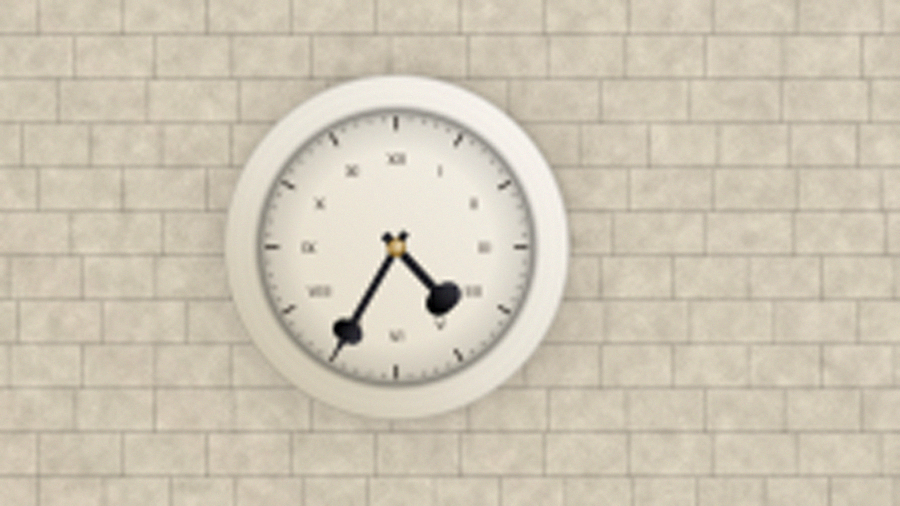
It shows 4h35
